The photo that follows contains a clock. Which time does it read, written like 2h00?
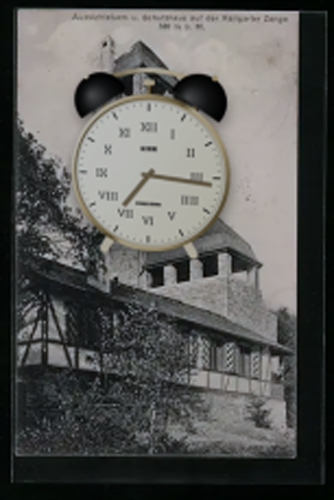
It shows 7h16
